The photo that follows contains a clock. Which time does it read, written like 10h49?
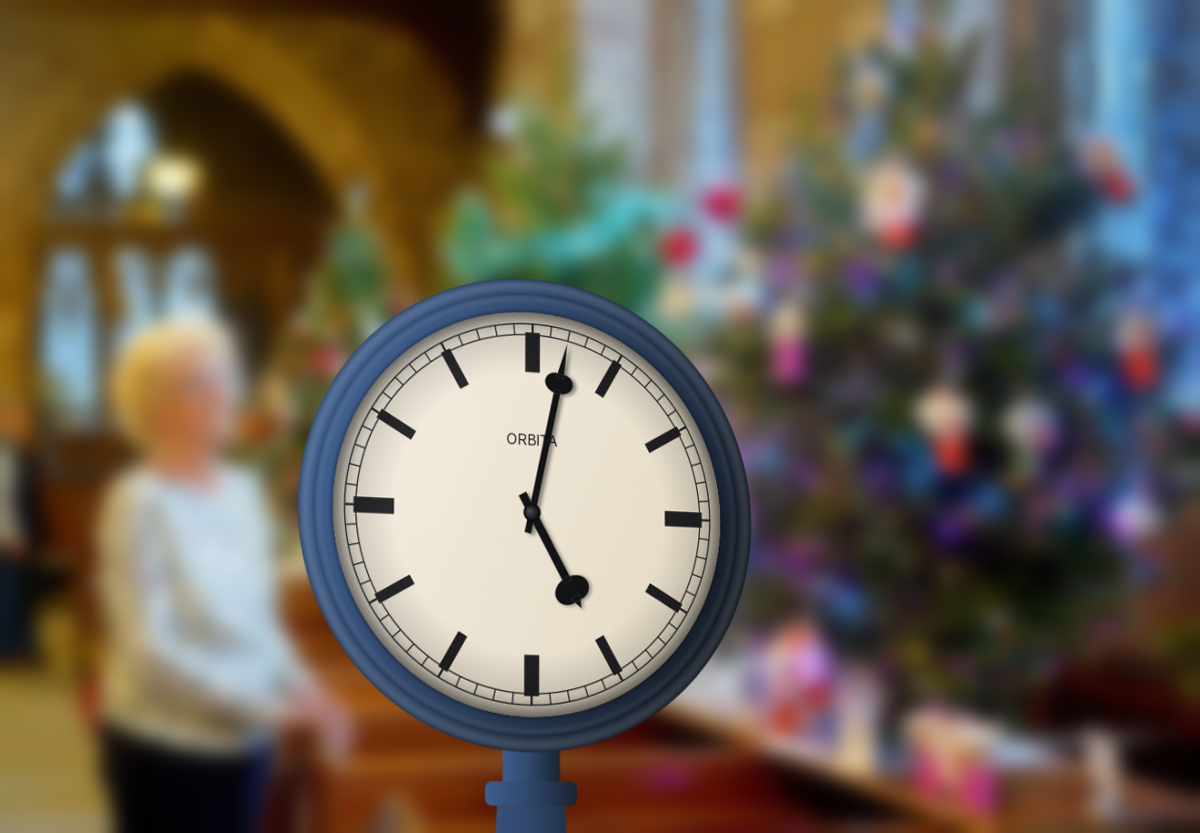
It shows 5h02
